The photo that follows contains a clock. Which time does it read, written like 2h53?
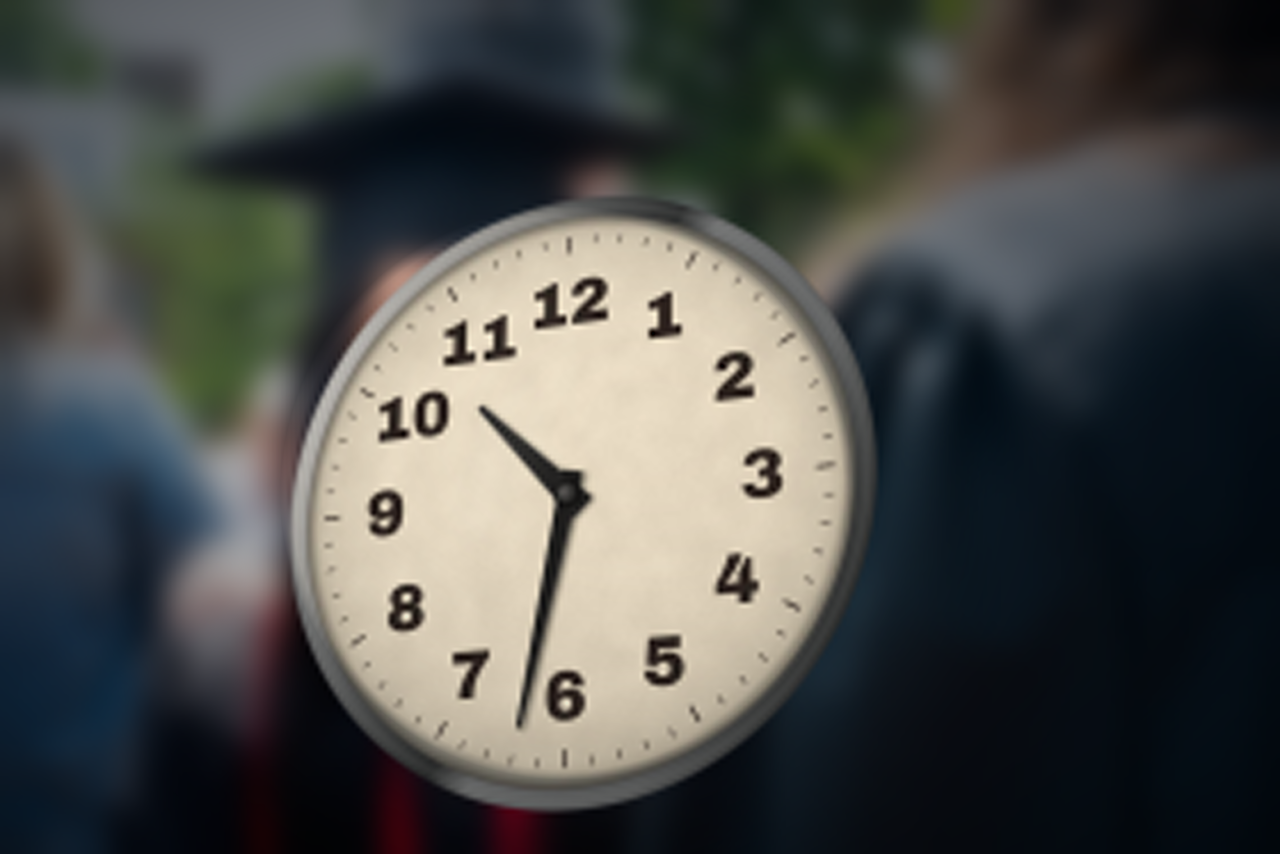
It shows 10h32
